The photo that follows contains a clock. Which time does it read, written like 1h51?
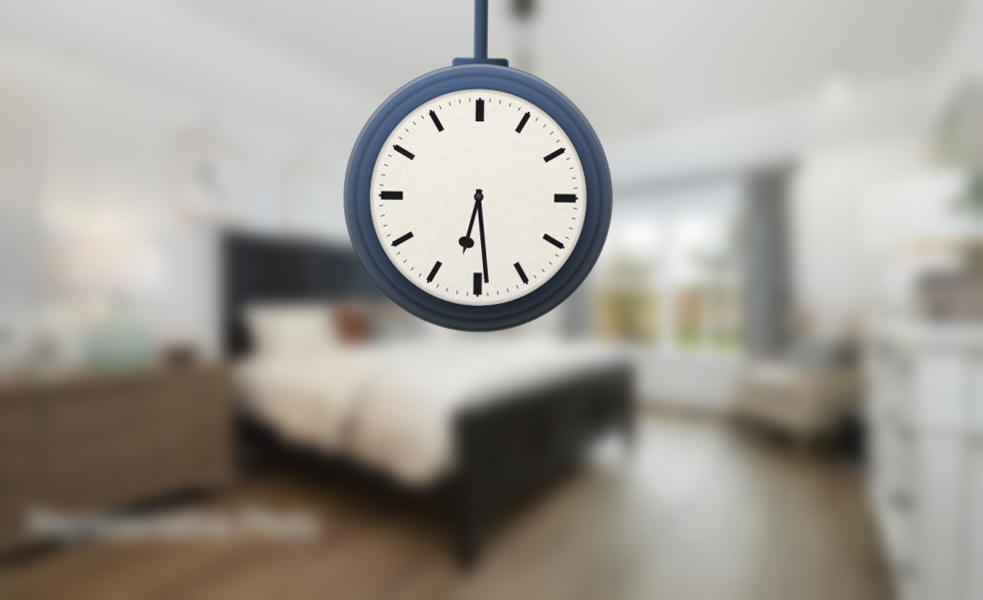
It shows 6h29
